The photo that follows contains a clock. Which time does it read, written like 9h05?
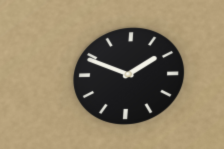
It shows 1h49
